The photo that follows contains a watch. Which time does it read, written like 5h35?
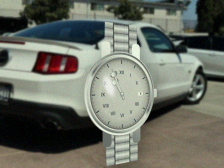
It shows 10h56
